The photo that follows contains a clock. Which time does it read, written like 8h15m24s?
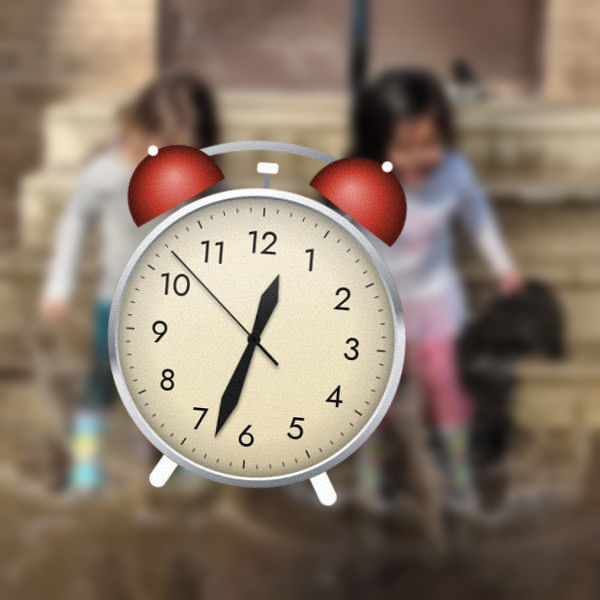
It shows 12h32m52s
